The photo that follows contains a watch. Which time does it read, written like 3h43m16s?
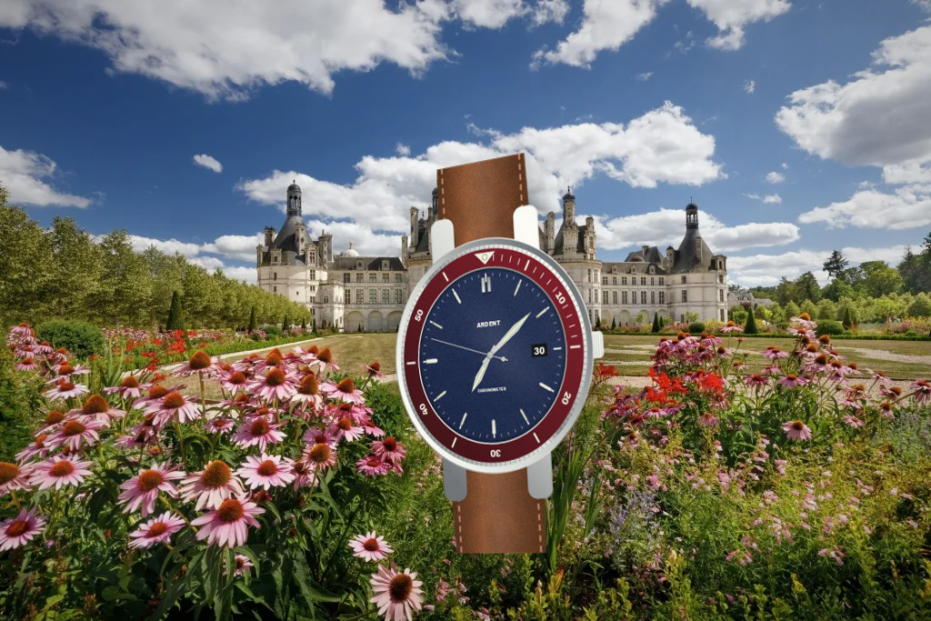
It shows 7h08m48s
